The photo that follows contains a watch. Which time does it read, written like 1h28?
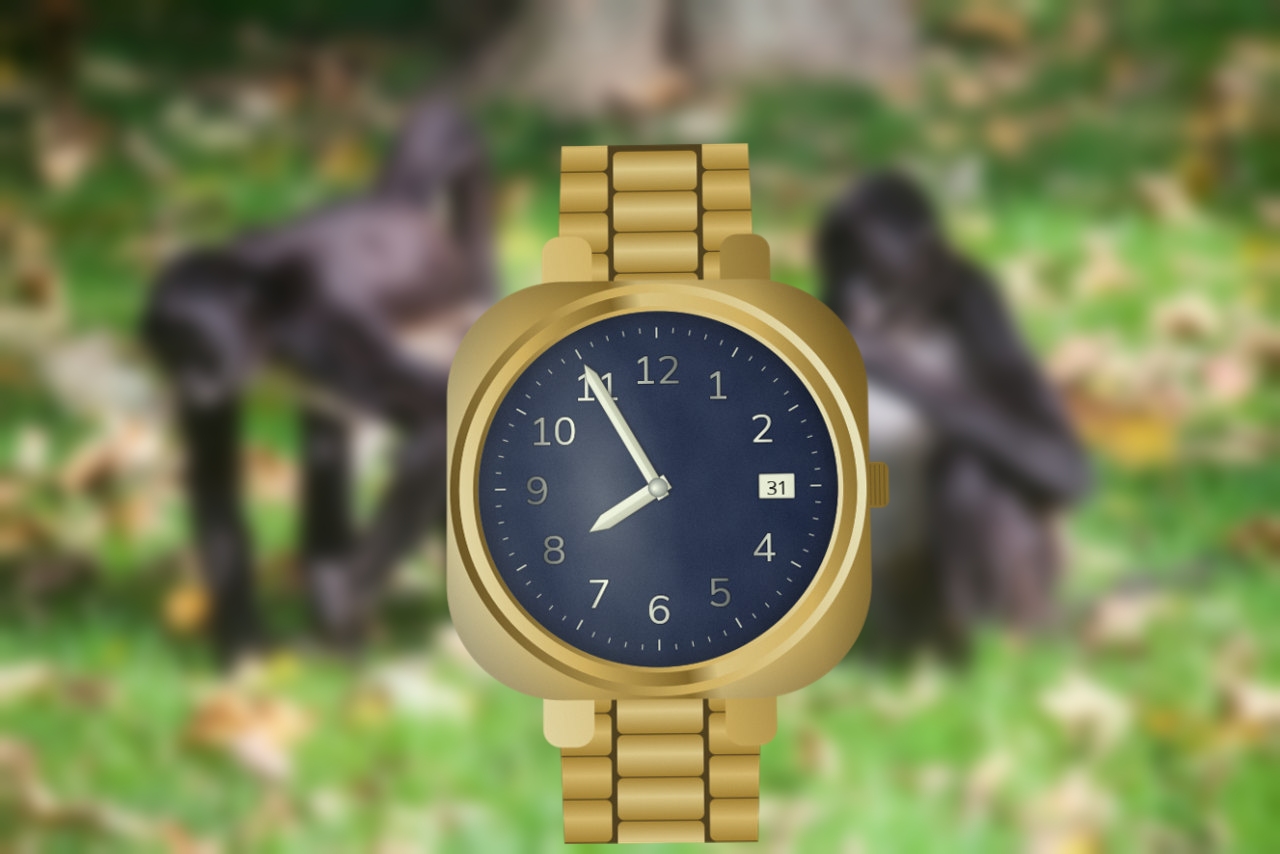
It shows 7h55
